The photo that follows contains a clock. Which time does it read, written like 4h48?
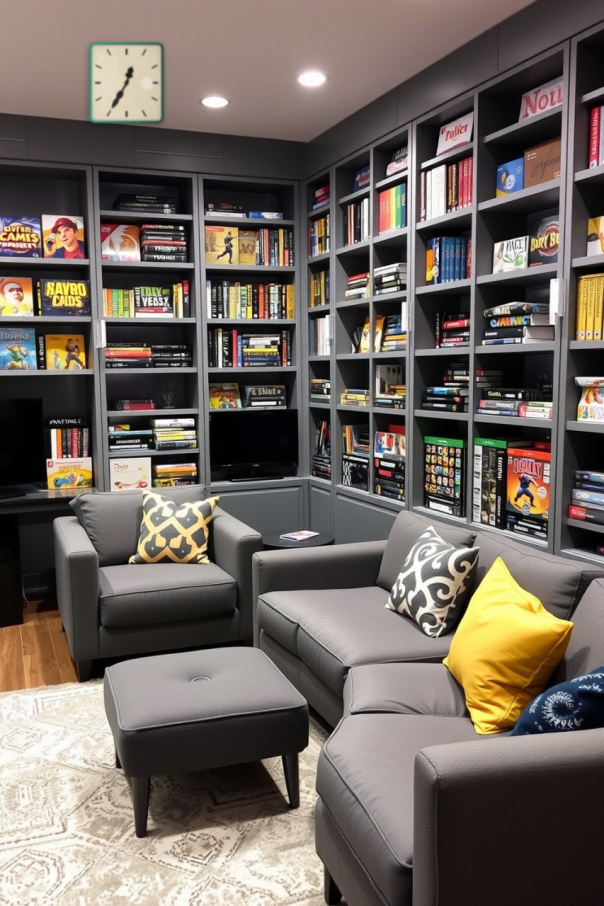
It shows 12h35
